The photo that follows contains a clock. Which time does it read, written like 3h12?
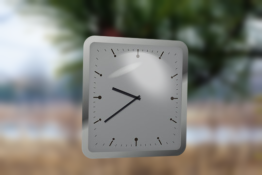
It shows 9h39
